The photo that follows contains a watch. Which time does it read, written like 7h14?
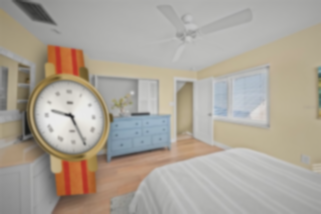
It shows 9h26
